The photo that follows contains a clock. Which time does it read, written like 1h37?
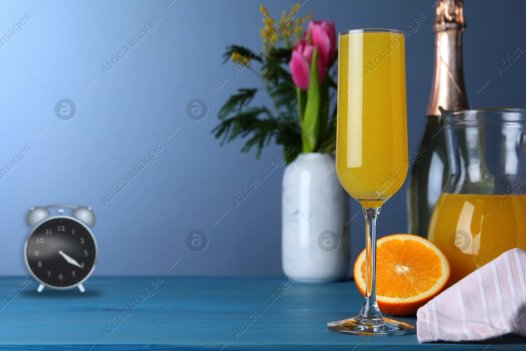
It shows 4h21
